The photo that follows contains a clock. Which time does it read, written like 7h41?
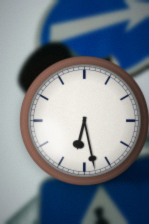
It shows 6h28
